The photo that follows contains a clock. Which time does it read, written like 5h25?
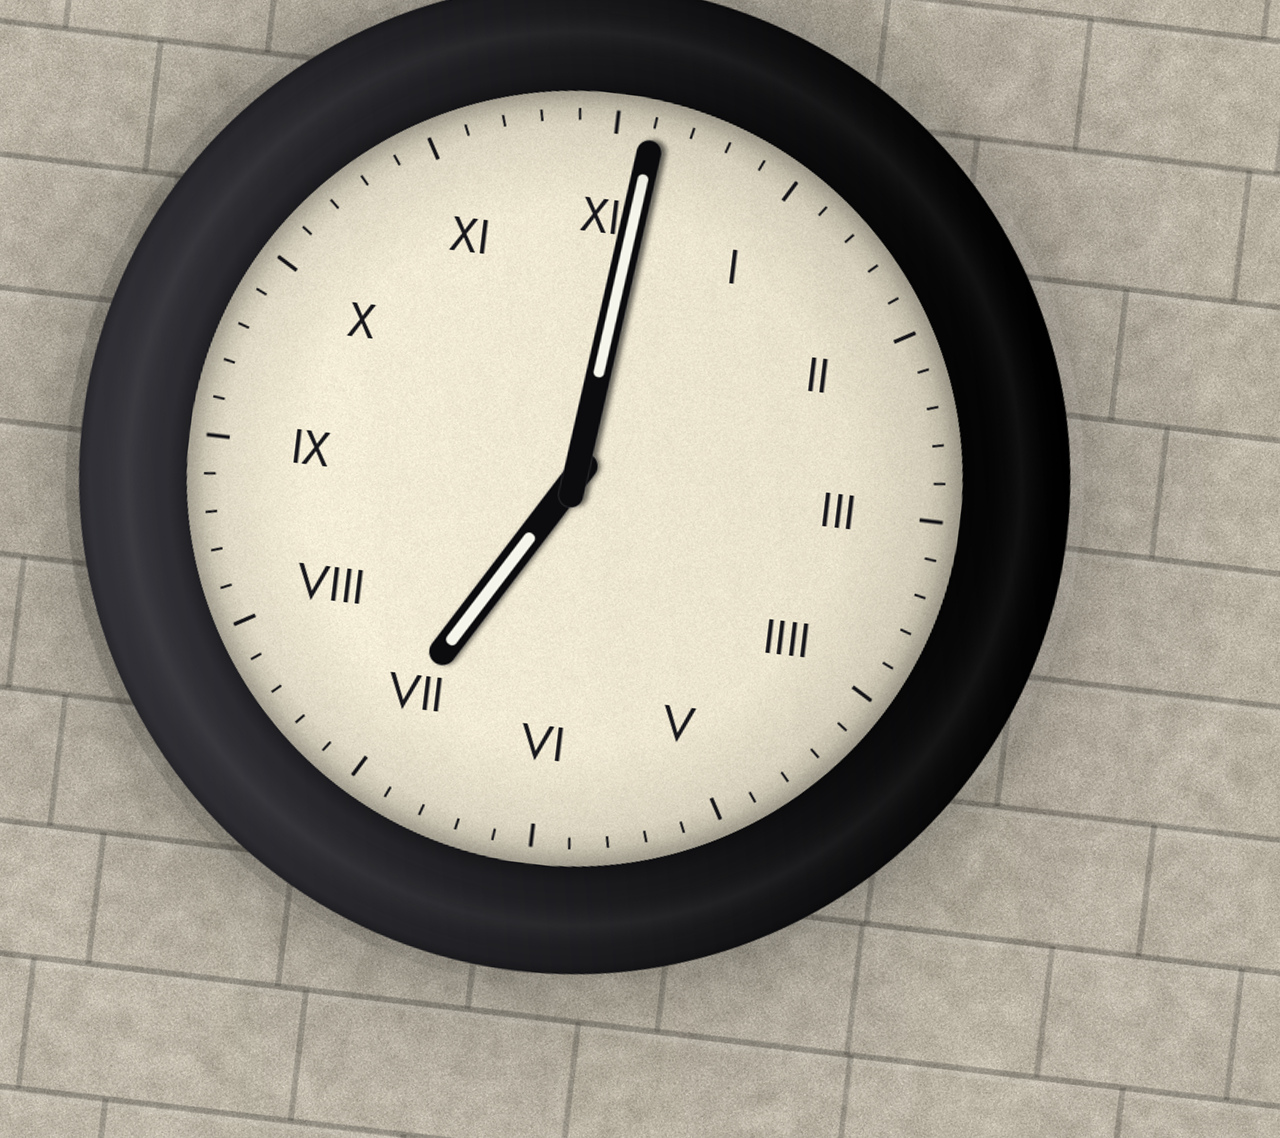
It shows 7h01
